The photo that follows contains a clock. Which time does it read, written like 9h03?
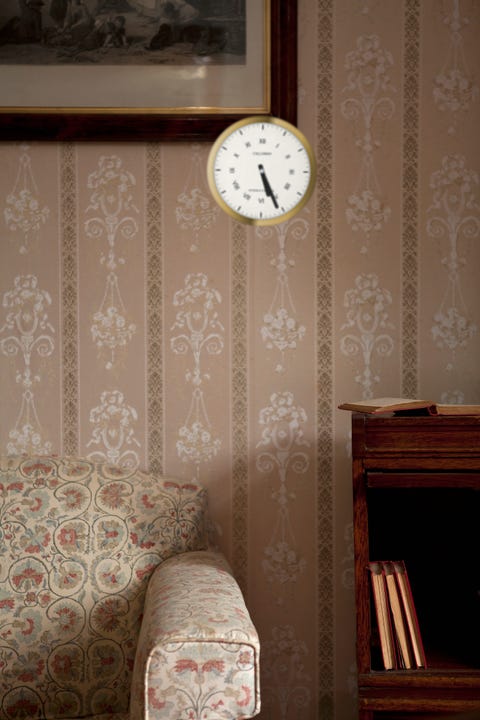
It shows 5h26
